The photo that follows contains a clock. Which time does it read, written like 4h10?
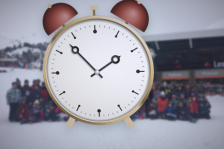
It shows 1h53
